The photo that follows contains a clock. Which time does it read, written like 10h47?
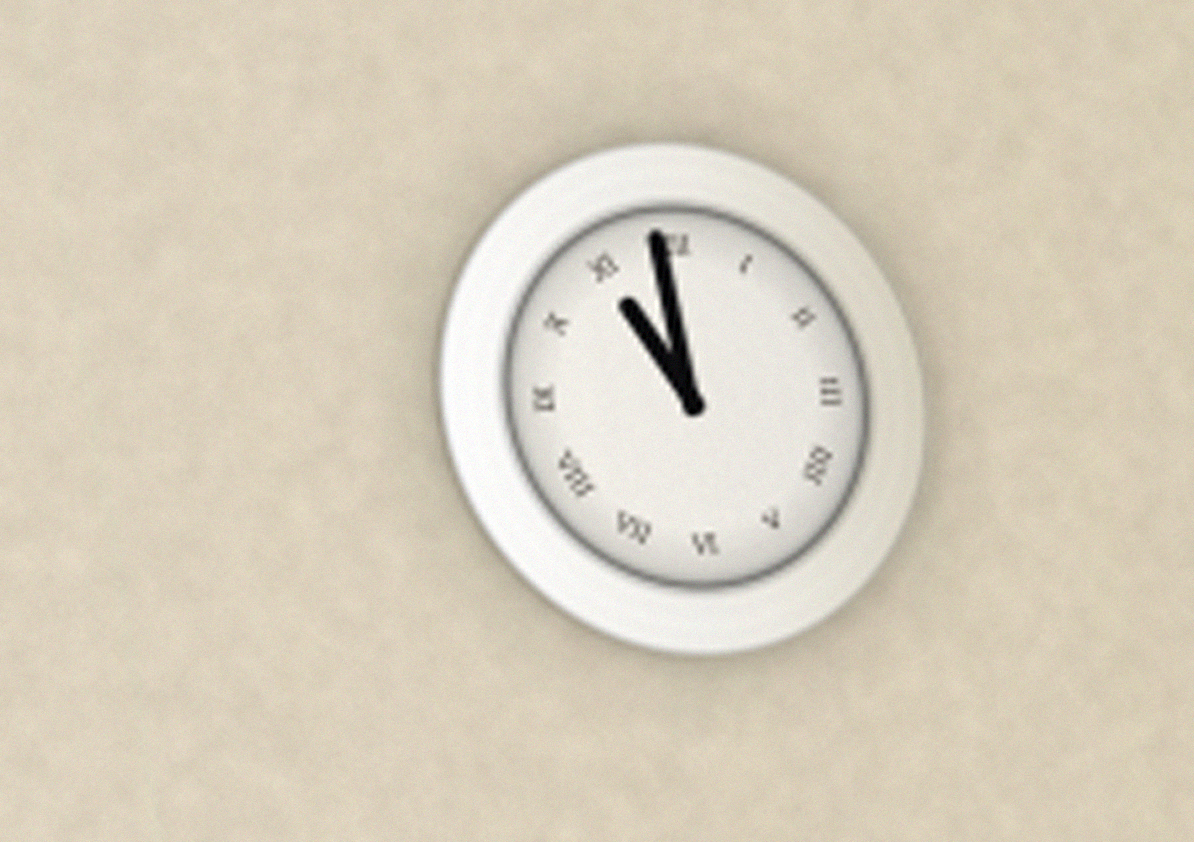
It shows 10h59
